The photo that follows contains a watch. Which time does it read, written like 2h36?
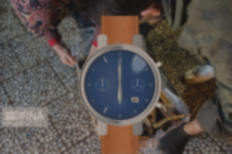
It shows 6h00
